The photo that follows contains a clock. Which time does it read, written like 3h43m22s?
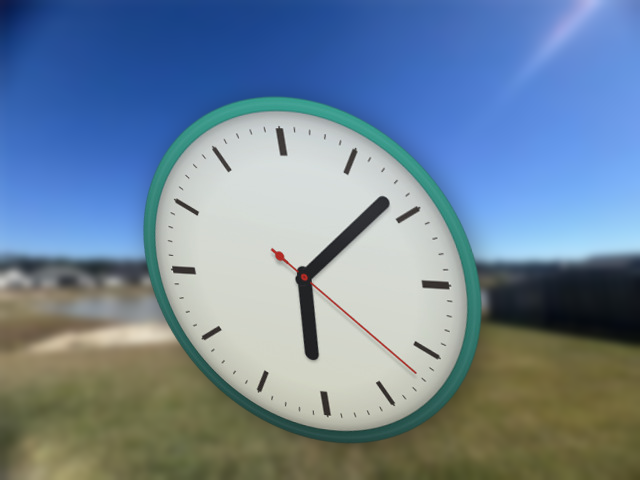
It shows 6h08m22s
